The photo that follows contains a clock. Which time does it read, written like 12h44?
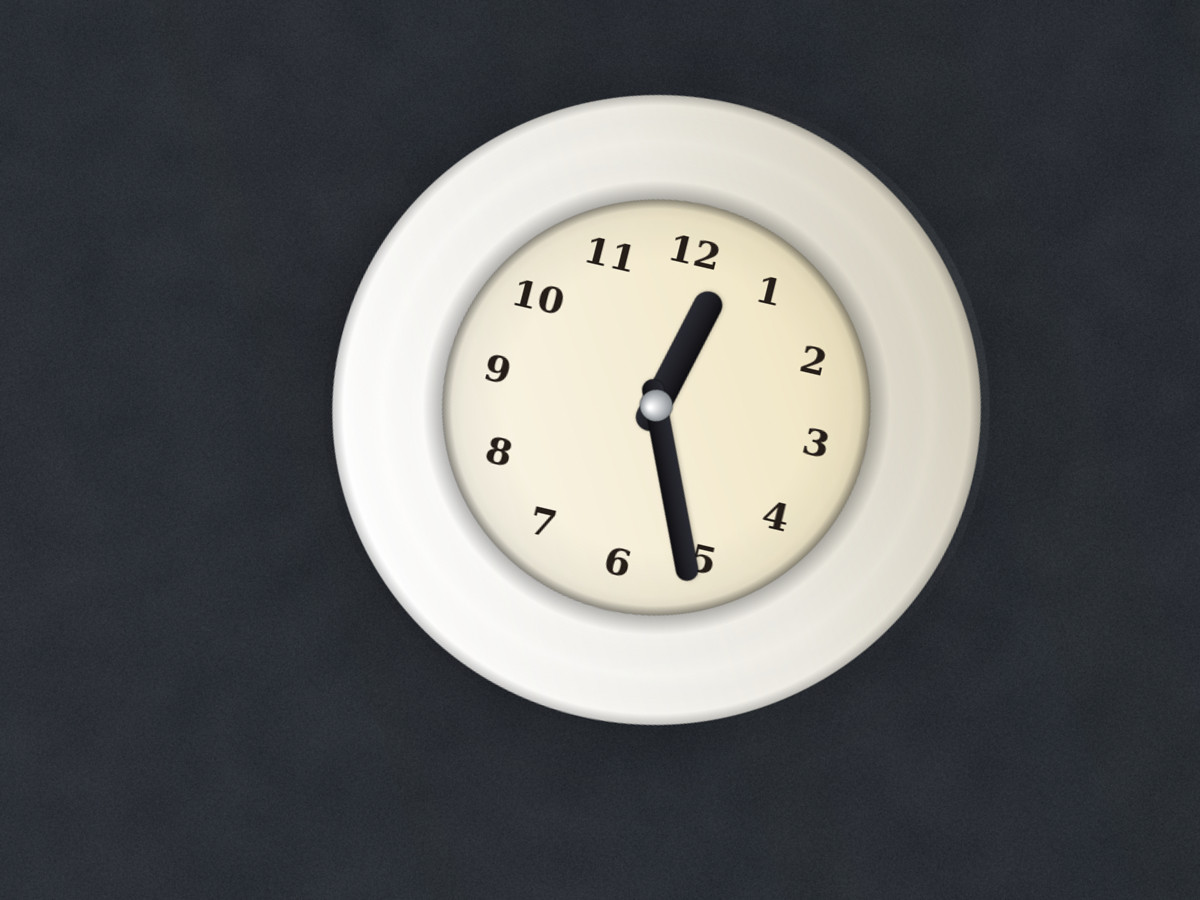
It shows 12h26
